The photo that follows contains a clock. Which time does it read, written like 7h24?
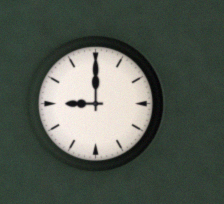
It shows 9h00
